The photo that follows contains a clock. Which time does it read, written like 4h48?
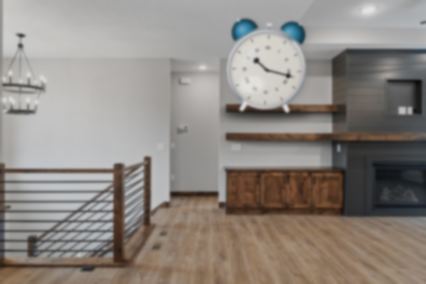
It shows 10h17
